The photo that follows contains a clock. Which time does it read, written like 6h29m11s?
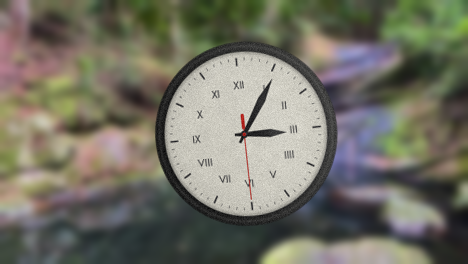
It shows 3h05m30s
